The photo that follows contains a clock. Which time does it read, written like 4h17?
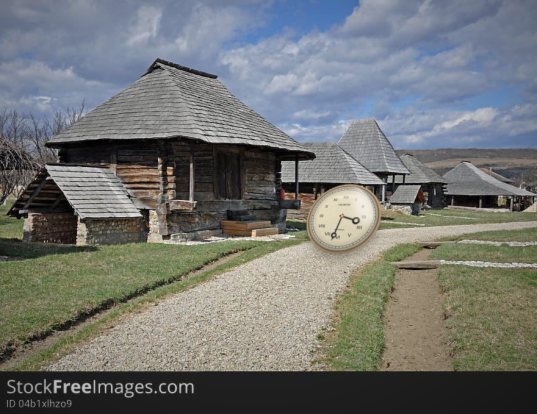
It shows 3h32
